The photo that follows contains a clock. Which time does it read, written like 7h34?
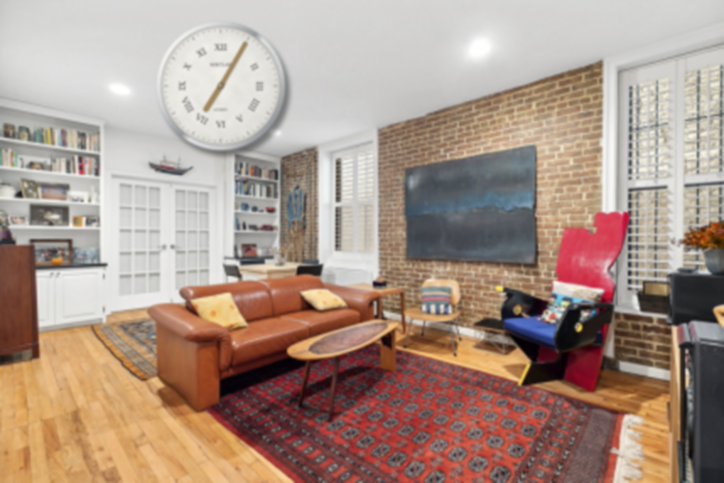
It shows 7h05
